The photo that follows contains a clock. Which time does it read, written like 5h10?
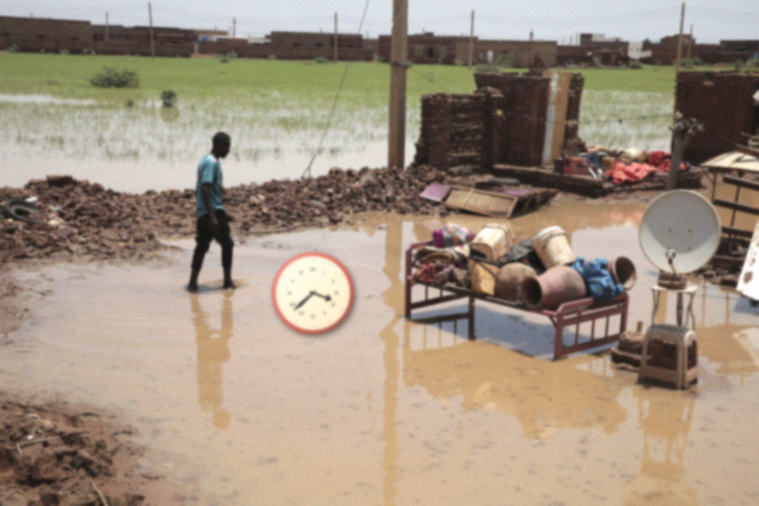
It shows 3h38
